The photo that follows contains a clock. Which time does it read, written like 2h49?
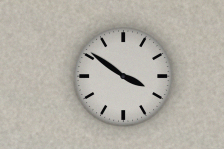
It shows 3h51
